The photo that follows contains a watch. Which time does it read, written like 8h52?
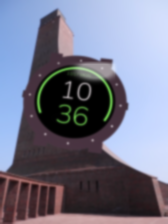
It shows 10h36
